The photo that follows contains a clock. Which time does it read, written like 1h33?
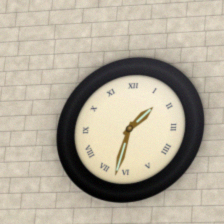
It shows 1h32
